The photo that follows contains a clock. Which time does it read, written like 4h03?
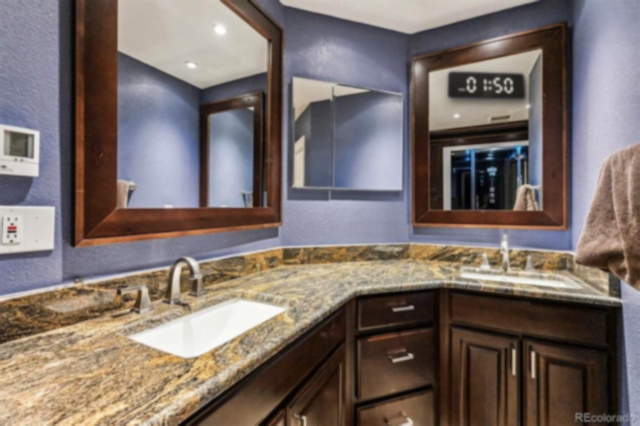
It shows 1h50
